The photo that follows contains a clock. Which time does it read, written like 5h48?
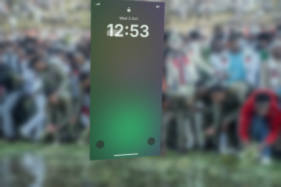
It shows 12h53
